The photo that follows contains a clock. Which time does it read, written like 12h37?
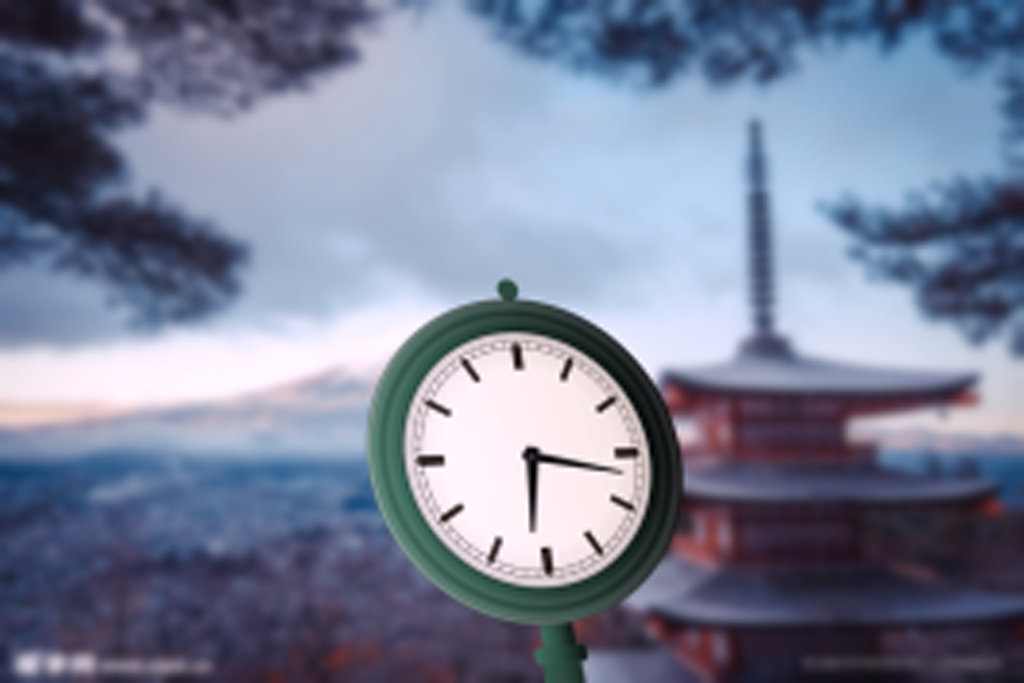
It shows 6h17
